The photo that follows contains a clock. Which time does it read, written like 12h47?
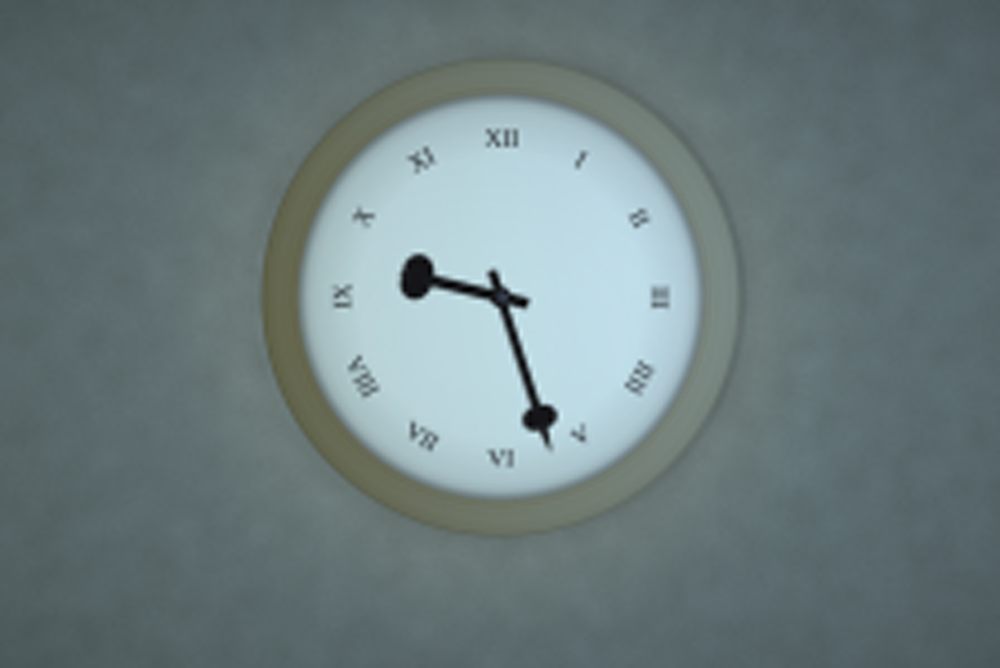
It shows 9h27
